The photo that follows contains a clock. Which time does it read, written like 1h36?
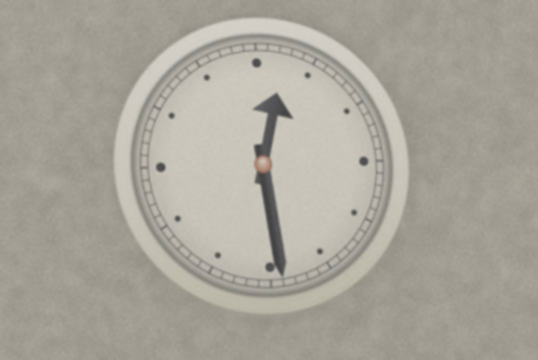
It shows 12h29
